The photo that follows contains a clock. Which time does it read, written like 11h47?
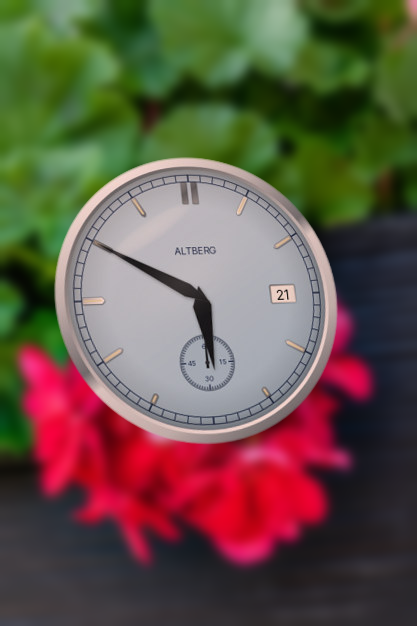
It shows 5h50
